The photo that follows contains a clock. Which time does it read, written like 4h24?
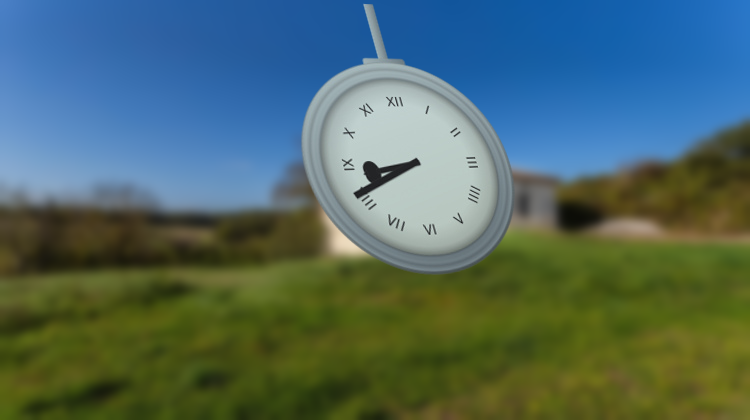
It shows 8h41
